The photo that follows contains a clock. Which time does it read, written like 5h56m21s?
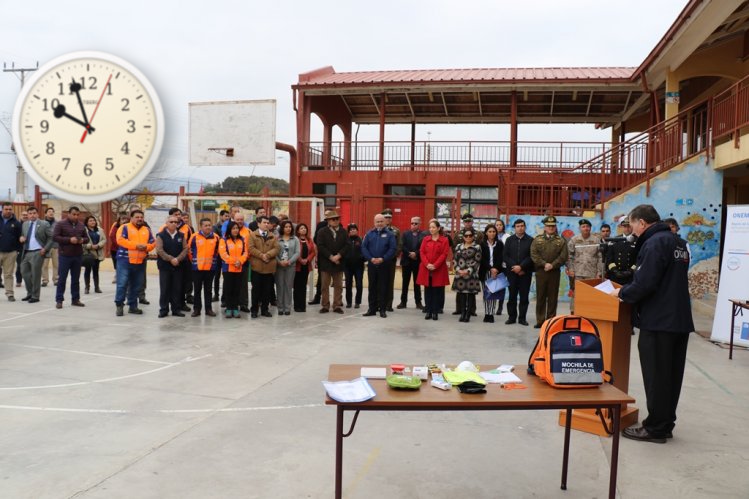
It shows 9h57m04s
